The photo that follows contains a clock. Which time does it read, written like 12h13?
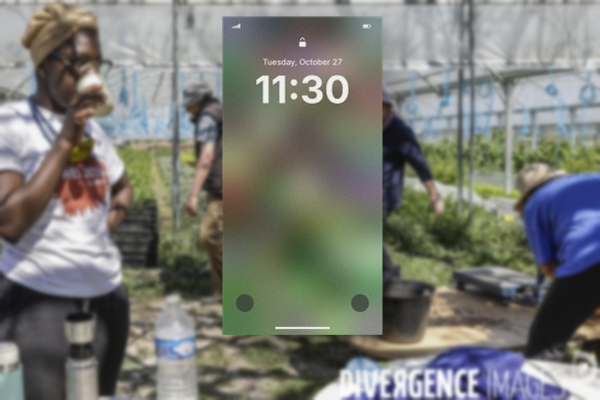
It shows 11h30
